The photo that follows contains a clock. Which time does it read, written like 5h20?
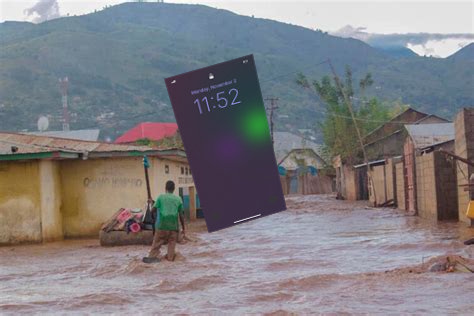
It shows 11h52
